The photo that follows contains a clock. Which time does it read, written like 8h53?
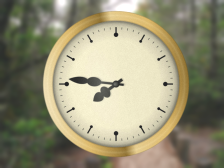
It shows 7h46
